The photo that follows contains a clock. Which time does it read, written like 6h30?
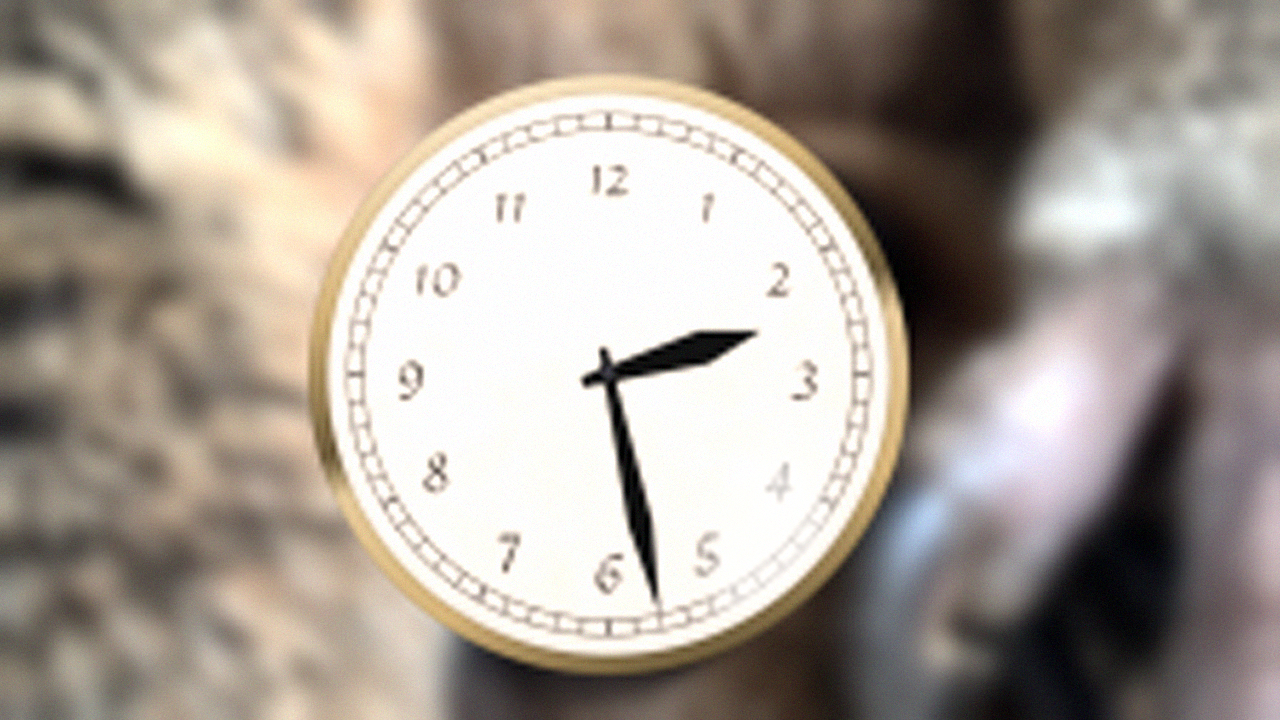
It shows 2h28
